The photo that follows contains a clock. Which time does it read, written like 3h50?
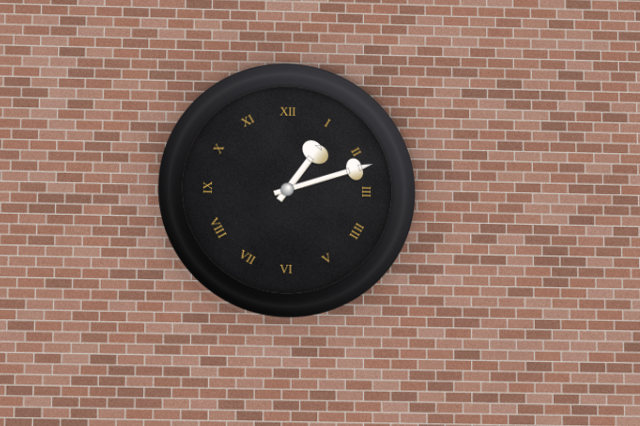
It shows 1h12
